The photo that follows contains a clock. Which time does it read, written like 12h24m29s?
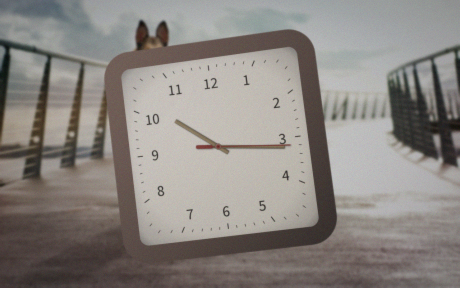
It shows 10h16m16s
